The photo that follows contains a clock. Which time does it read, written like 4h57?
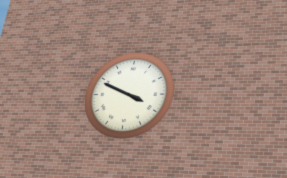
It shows 3h49
